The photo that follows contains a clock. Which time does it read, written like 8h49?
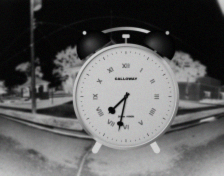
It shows 7h32
